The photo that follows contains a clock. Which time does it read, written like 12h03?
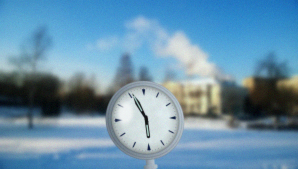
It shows 5h56
